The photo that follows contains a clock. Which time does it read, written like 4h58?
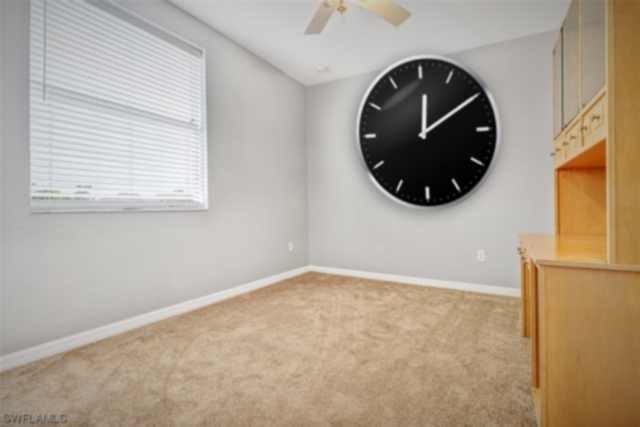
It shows 12h10
